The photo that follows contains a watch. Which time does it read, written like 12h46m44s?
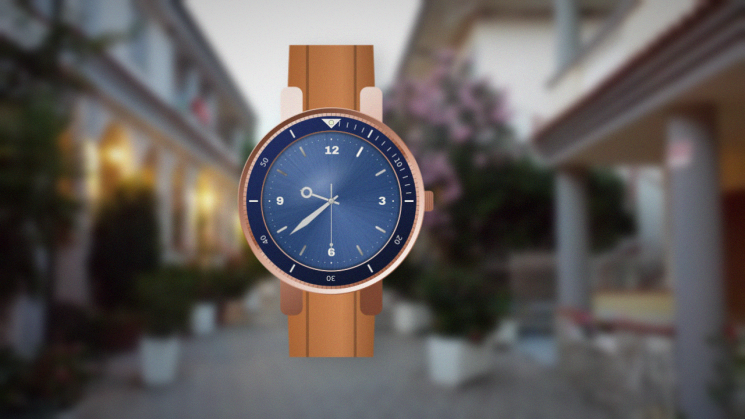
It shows 9h38m30s
